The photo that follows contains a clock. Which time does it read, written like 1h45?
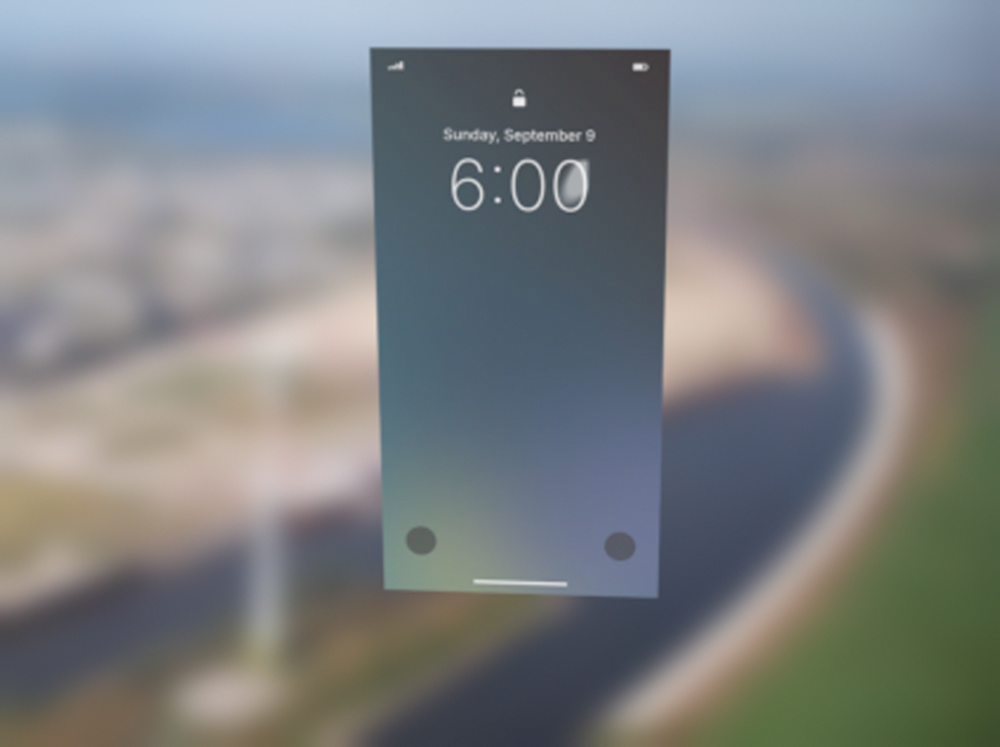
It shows 6h00
